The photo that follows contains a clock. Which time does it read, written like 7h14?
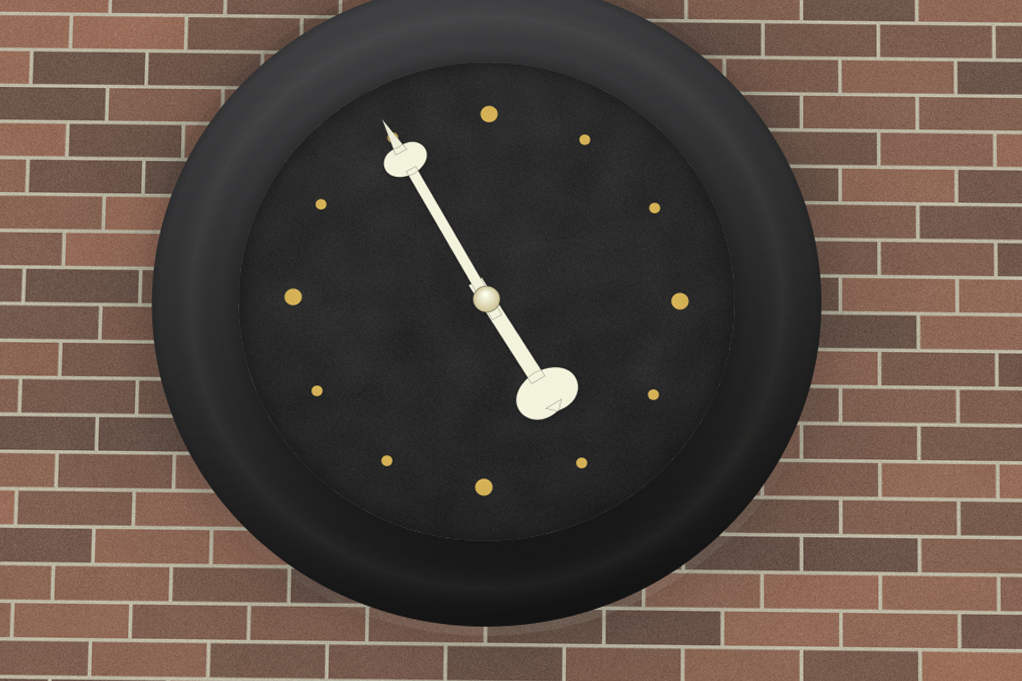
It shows 4h55
